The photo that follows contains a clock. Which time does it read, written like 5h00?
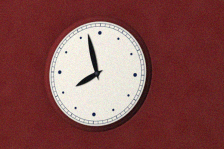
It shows 7h57
